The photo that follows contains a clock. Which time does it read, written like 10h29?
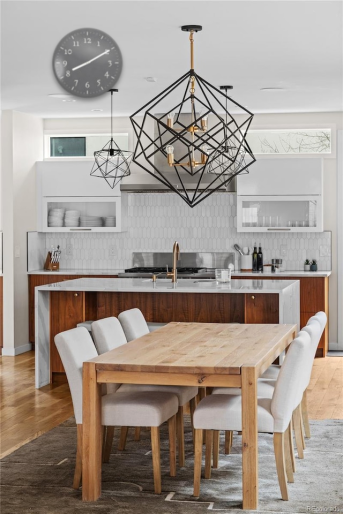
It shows 8h10
